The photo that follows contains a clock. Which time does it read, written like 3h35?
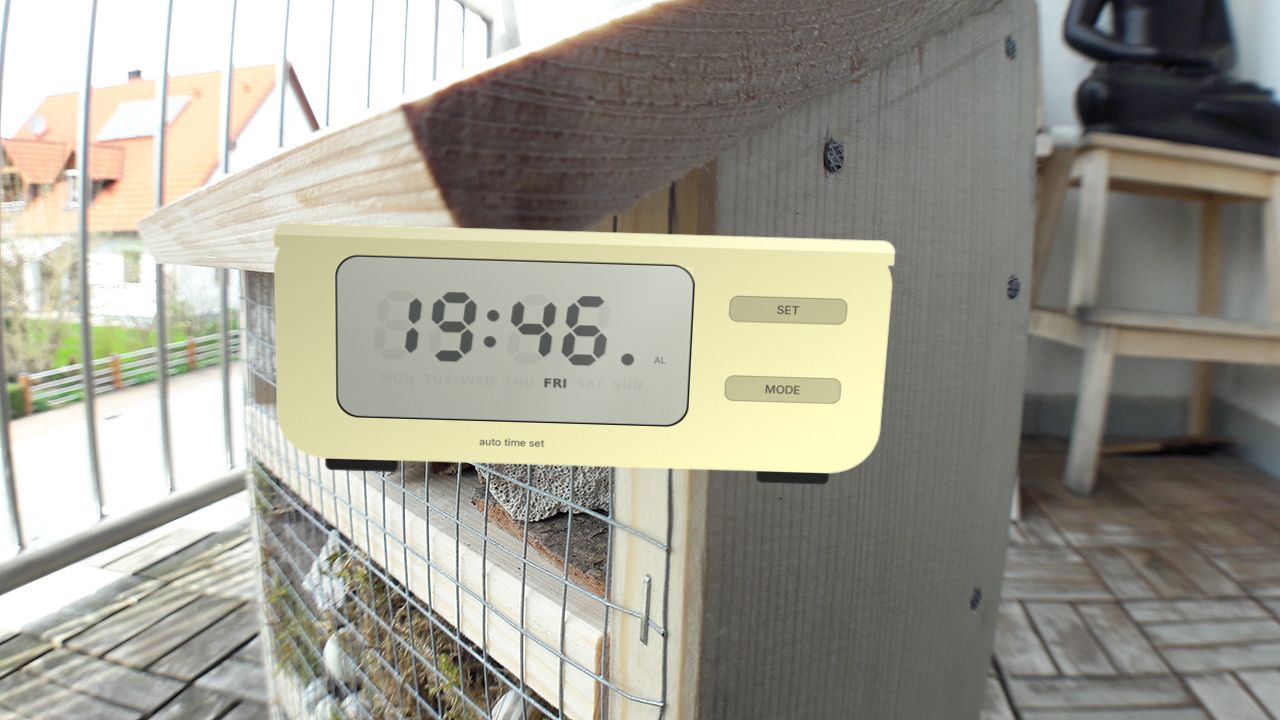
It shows 19h46
